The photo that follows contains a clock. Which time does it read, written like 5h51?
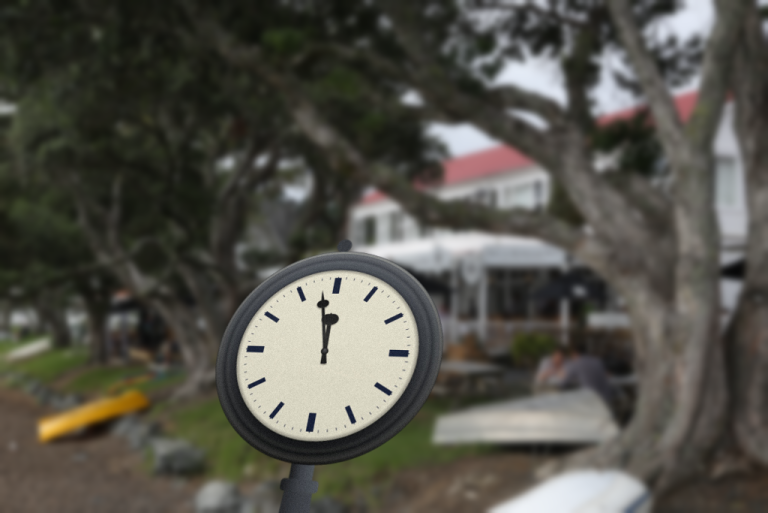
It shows 11h58
